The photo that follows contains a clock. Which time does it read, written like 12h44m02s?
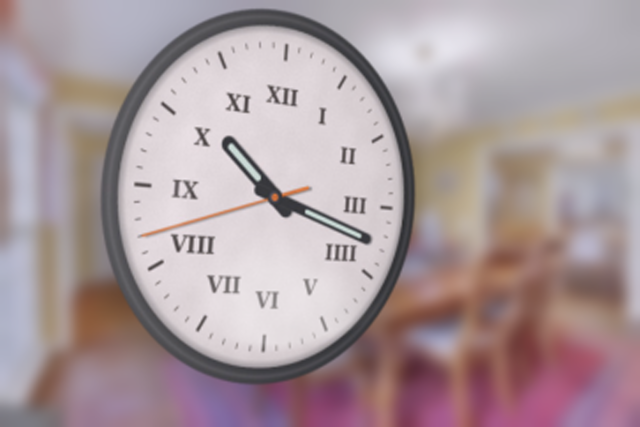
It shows 10h17m42s
